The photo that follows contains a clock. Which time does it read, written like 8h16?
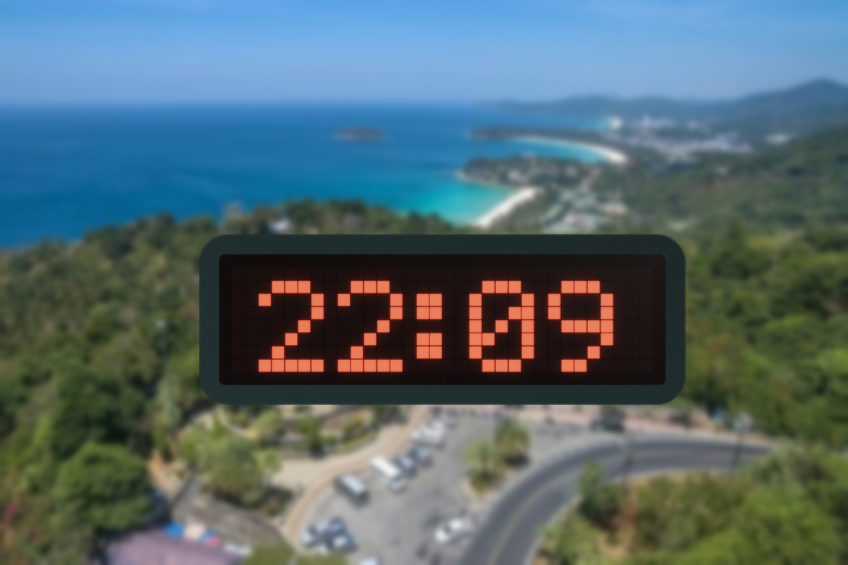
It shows 22h09
